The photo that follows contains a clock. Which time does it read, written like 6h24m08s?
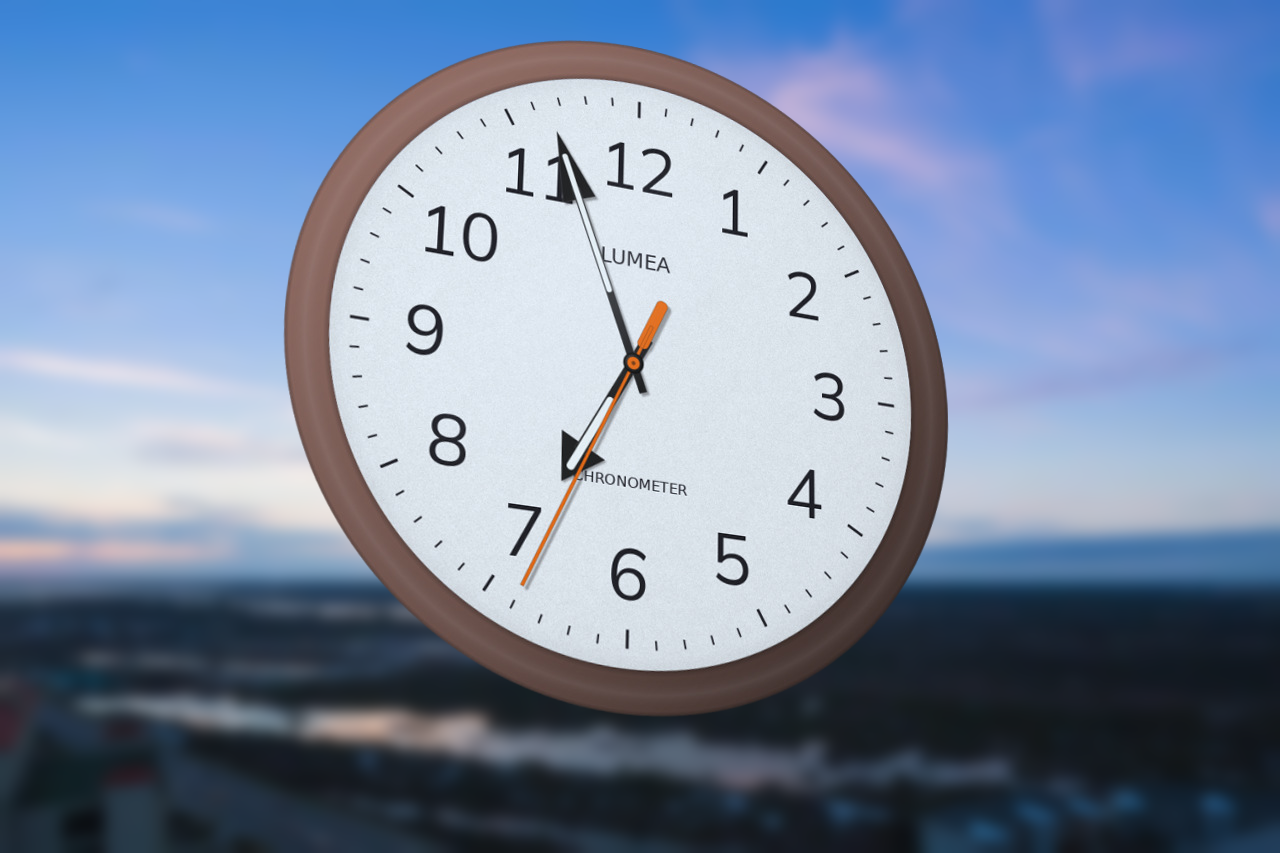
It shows 6h56m34s
